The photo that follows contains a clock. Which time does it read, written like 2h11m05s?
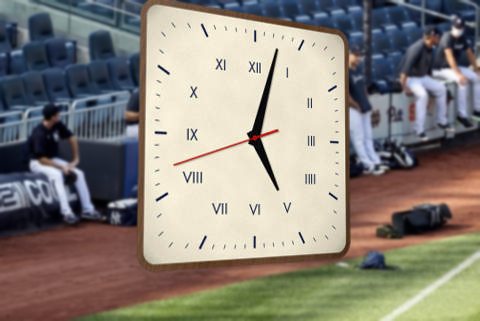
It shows 5h02m42s
